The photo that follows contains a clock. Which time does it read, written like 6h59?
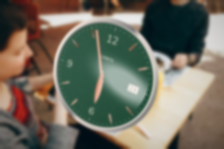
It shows 5h56
